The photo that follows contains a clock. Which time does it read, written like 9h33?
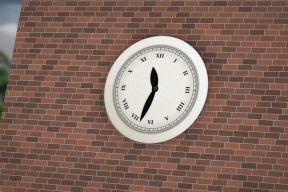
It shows 11h33
